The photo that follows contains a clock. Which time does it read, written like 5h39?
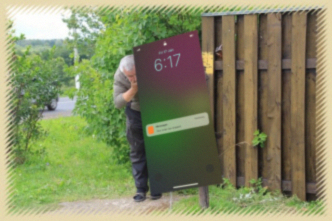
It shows 6h17
